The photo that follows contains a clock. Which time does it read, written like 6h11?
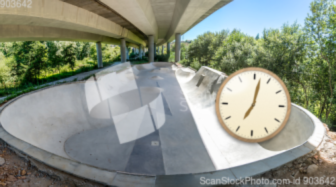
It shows 7h02
